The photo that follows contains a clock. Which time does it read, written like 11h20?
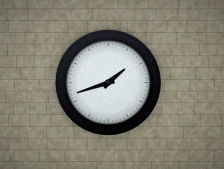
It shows 1h42
